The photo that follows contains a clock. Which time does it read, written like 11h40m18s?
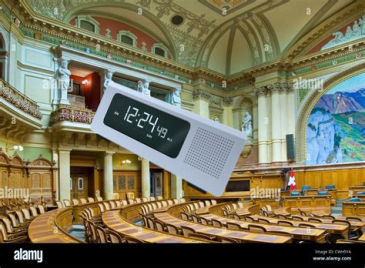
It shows 12h24m49s
